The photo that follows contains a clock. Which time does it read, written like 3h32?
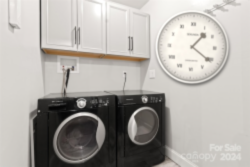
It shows 1h21
